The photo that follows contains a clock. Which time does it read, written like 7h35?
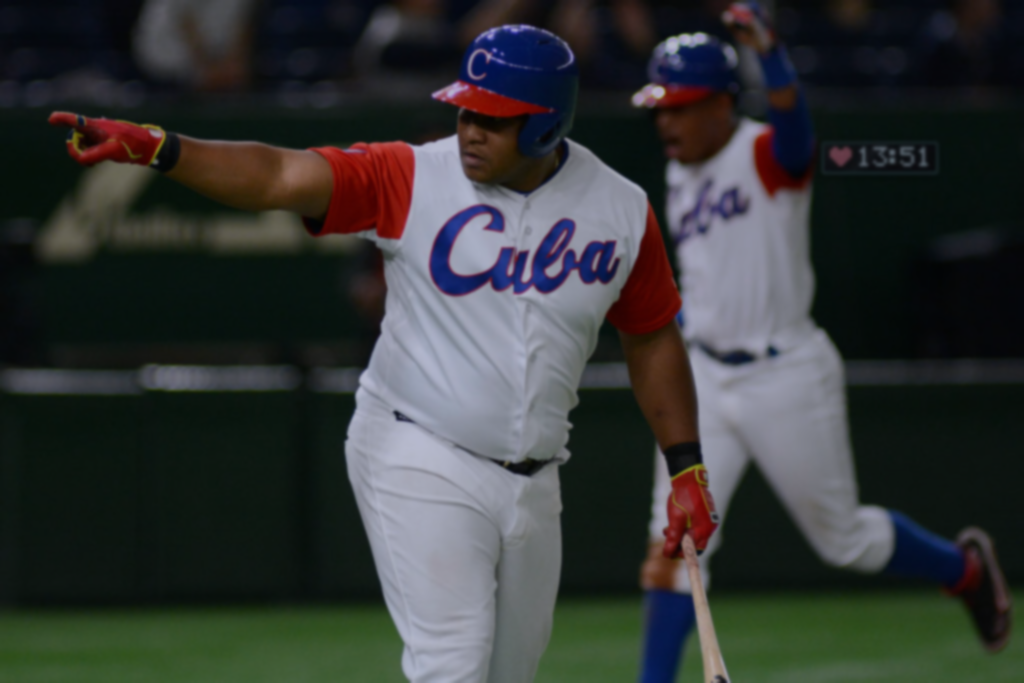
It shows 13h51
